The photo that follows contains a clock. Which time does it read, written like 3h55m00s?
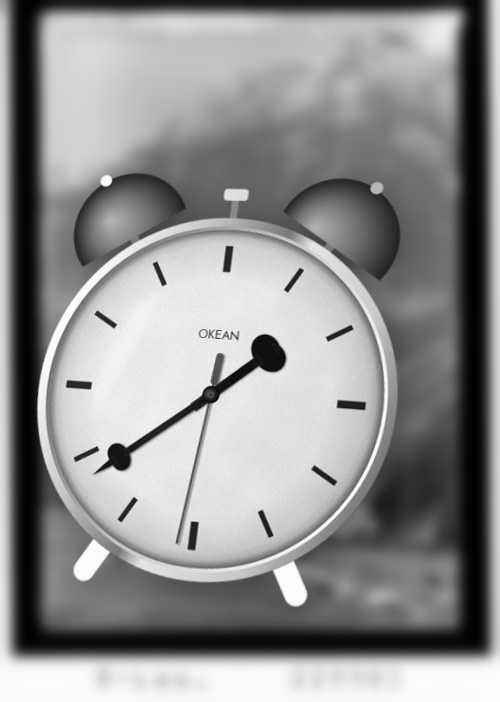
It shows 1h38m31s
